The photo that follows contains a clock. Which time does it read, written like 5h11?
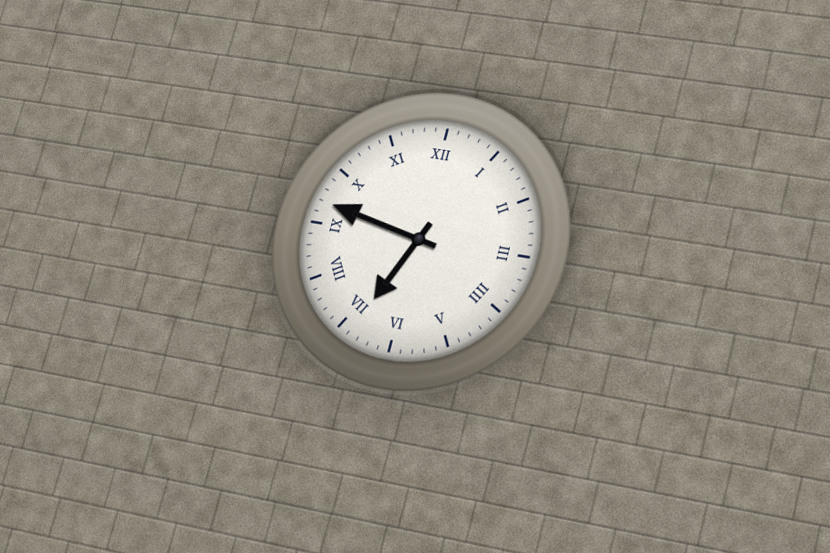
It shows 6h47
